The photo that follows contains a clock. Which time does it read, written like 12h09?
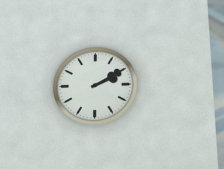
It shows 2h10
